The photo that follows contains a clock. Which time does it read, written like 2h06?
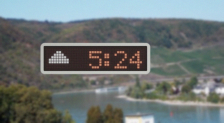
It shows 5h24
